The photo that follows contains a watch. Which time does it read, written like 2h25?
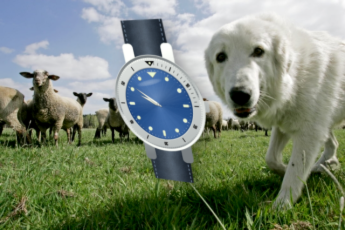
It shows 9h51
